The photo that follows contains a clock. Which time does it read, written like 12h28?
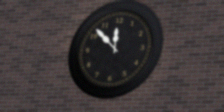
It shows 11h52
